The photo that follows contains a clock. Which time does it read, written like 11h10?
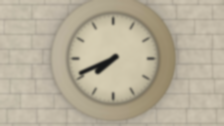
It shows 7h41
